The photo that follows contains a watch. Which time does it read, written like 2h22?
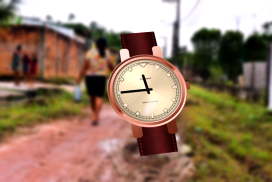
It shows 11h45
